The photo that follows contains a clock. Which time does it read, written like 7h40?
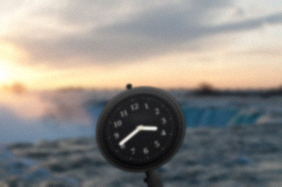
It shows 3h41
